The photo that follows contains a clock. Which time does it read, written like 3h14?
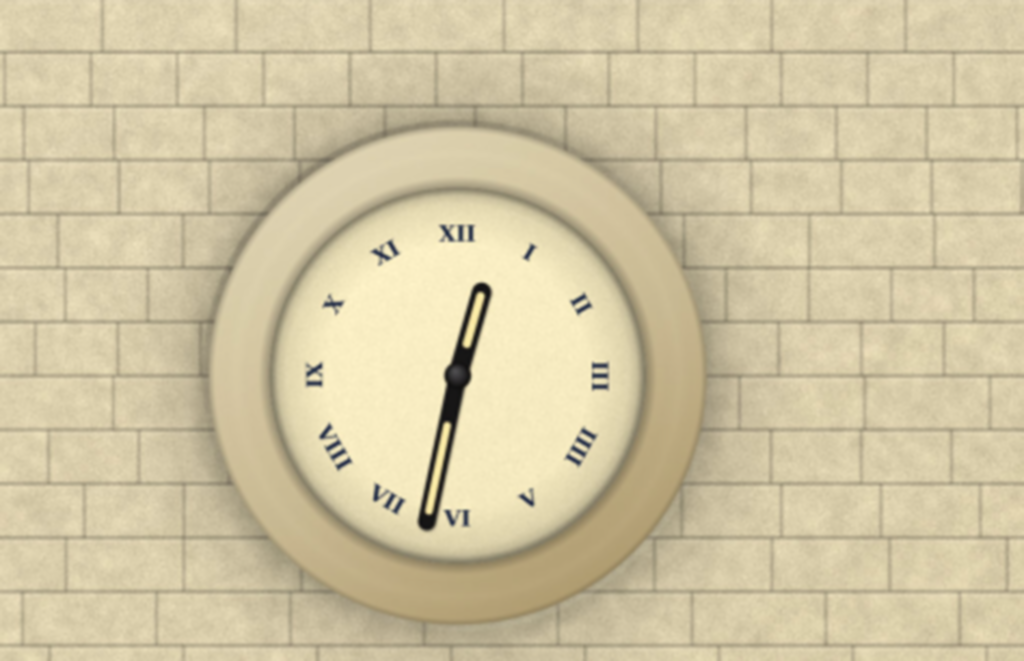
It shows 12h32
